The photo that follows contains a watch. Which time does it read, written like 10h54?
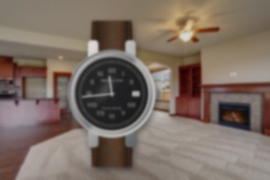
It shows 11h44
